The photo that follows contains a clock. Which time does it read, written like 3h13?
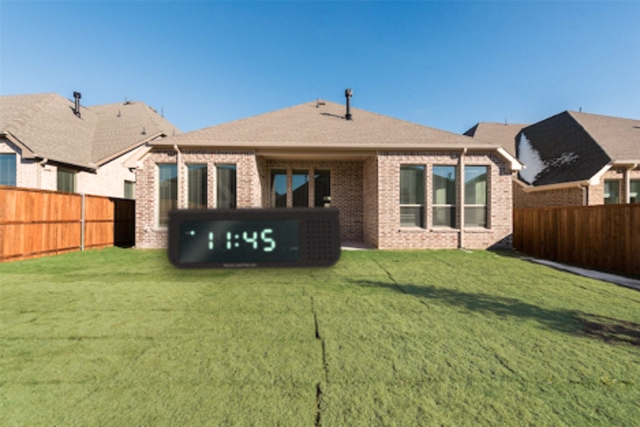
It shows 11h45
